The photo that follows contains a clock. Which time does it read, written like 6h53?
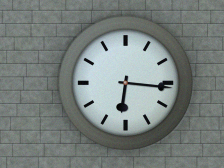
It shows 6h16
